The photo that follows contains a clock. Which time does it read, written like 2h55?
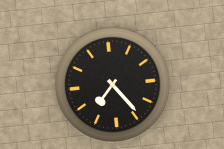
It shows 7h24
